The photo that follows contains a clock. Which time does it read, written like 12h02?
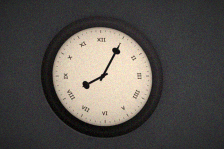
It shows 8h05
